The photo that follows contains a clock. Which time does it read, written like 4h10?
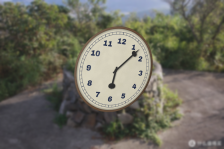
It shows 6h07
